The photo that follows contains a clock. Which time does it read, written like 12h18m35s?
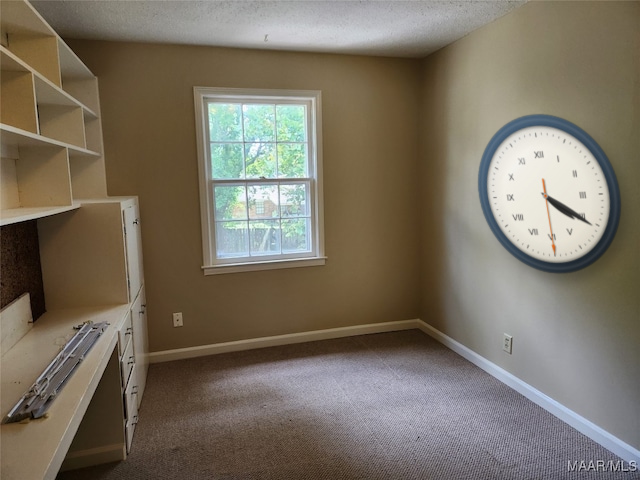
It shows 4h20m30s
